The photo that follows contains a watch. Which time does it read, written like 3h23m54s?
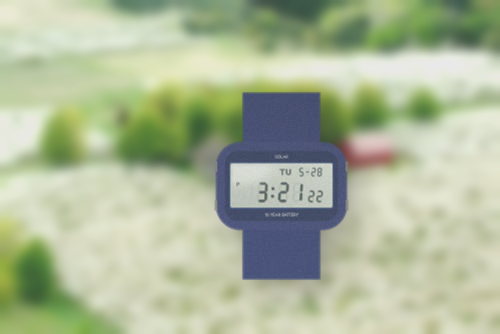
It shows 3h21m22s
